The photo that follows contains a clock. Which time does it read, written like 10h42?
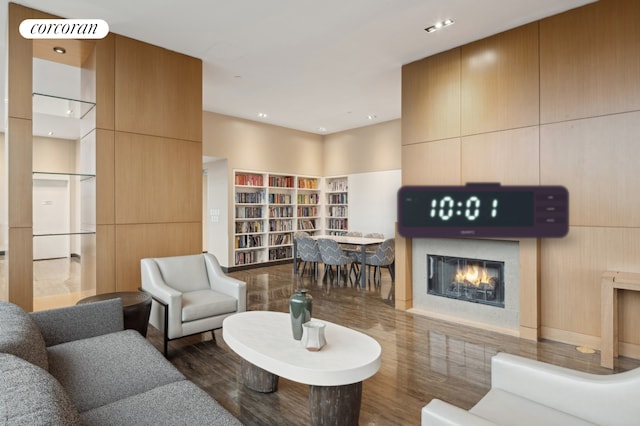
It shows 10h01
